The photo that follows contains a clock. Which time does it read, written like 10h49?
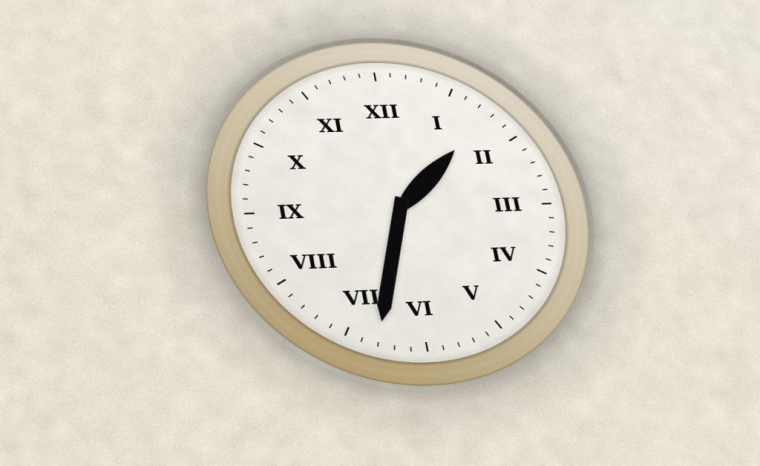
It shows 1h33
